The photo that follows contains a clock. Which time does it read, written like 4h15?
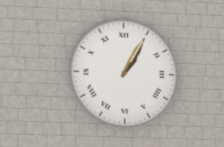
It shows 1h05
